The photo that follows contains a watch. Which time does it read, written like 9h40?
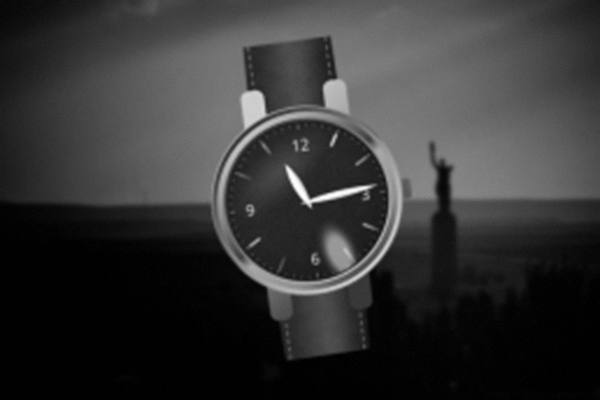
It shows 11h14
